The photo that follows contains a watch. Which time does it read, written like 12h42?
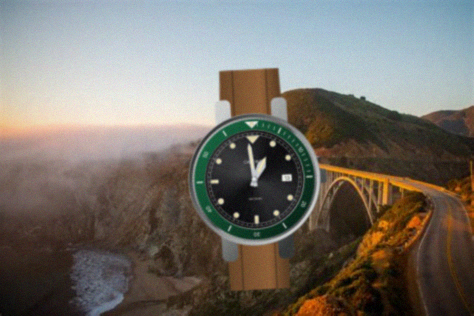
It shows 12h59
